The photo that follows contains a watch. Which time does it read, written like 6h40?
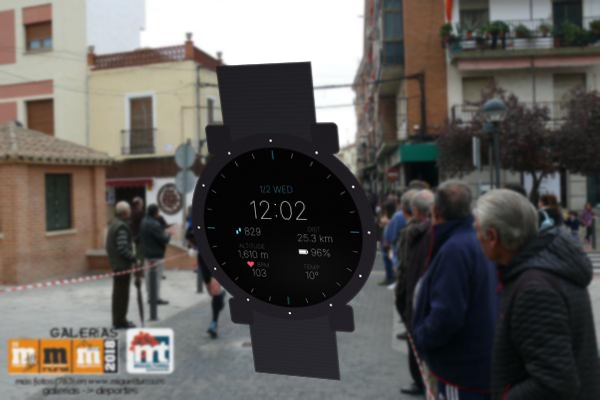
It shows 12h02
